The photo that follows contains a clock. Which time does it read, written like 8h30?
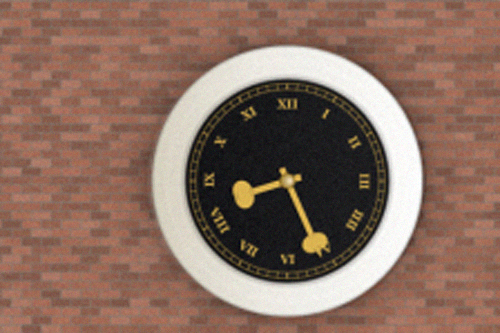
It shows 8h26
